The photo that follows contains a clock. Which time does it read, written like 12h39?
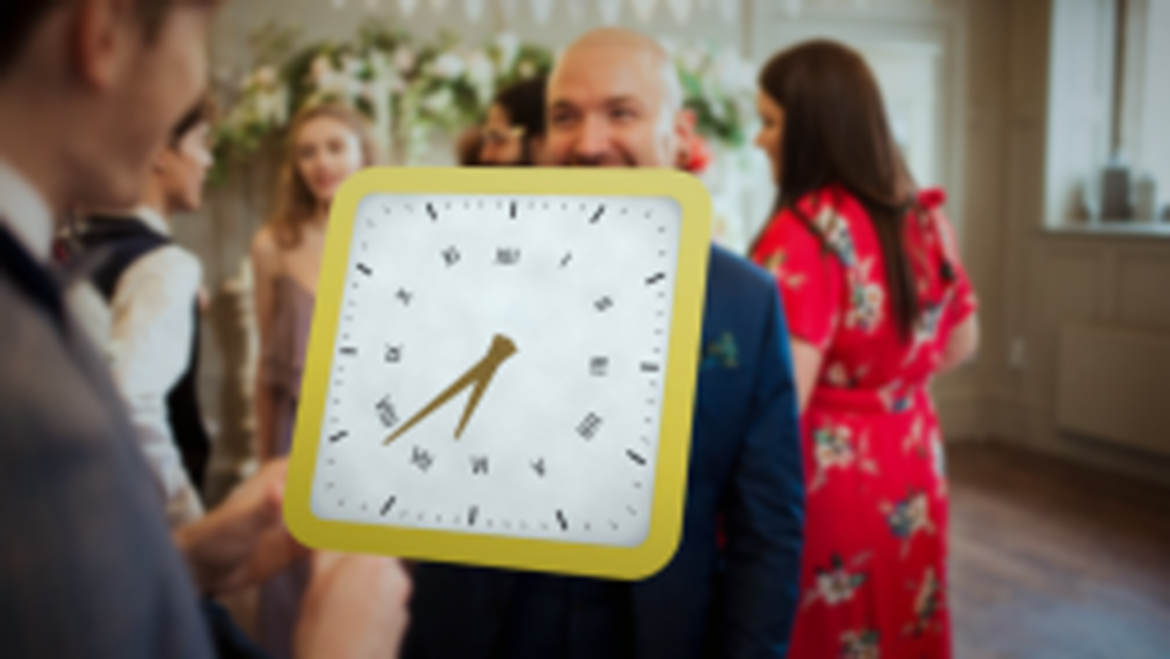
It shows 6h38
